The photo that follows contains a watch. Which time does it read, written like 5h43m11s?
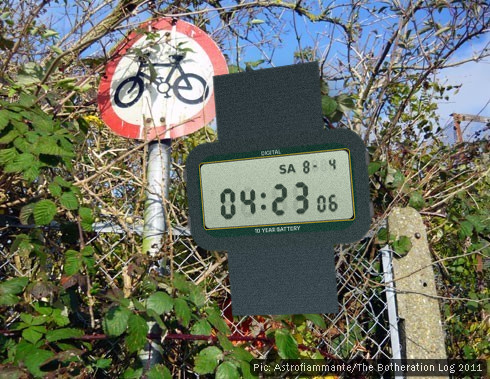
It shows 4h23m06s
